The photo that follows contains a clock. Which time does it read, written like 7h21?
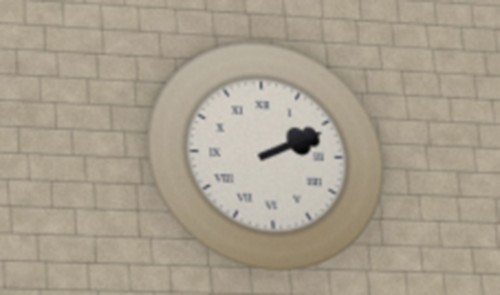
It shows 2h11
